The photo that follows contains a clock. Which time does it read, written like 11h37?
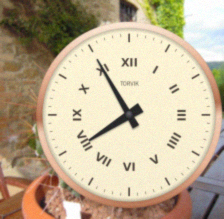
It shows 7h55
